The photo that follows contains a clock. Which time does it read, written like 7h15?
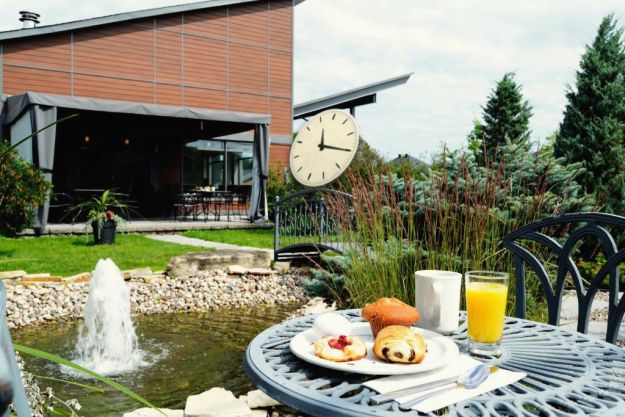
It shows 11h15
